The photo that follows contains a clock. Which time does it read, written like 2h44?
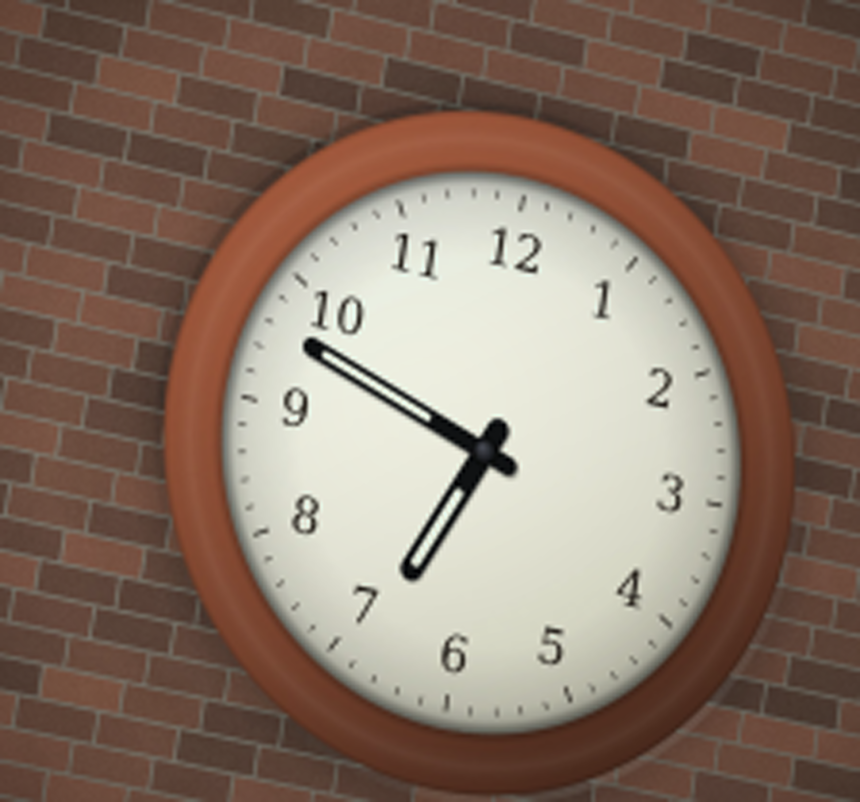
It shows 6h48
